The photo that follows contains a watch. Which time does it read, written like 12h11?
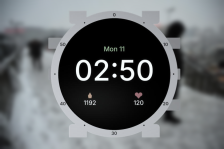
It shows 2h50
